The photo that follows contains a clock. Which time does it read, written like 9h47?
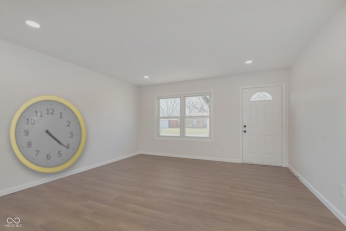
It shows 4h21
